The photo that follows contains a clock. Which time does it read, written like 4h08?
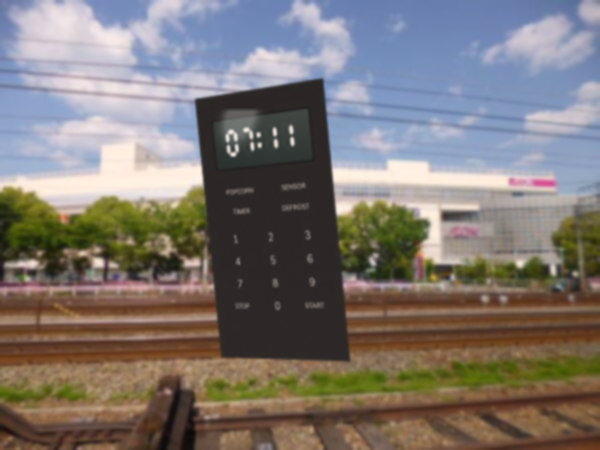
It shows 7h11
